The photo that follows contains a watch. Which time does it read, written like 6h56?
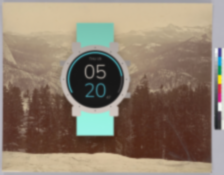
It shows 5h20
